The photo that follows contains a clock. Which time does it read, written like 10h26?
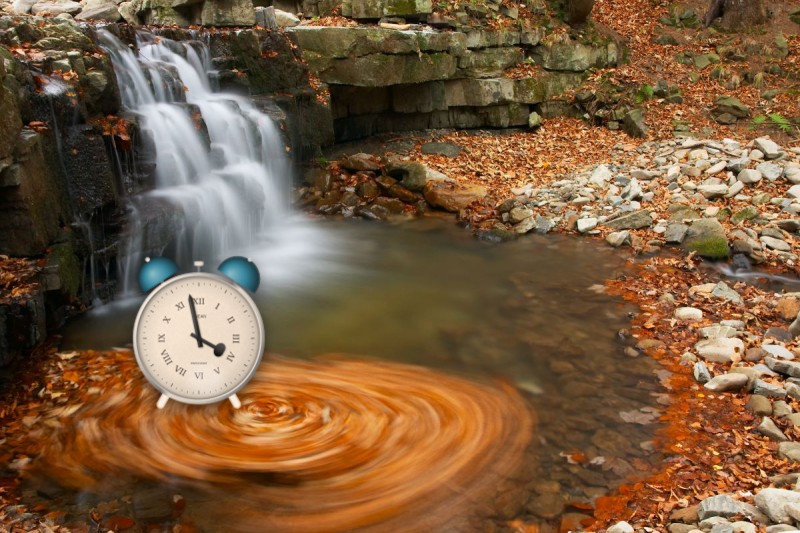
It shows 3h58
